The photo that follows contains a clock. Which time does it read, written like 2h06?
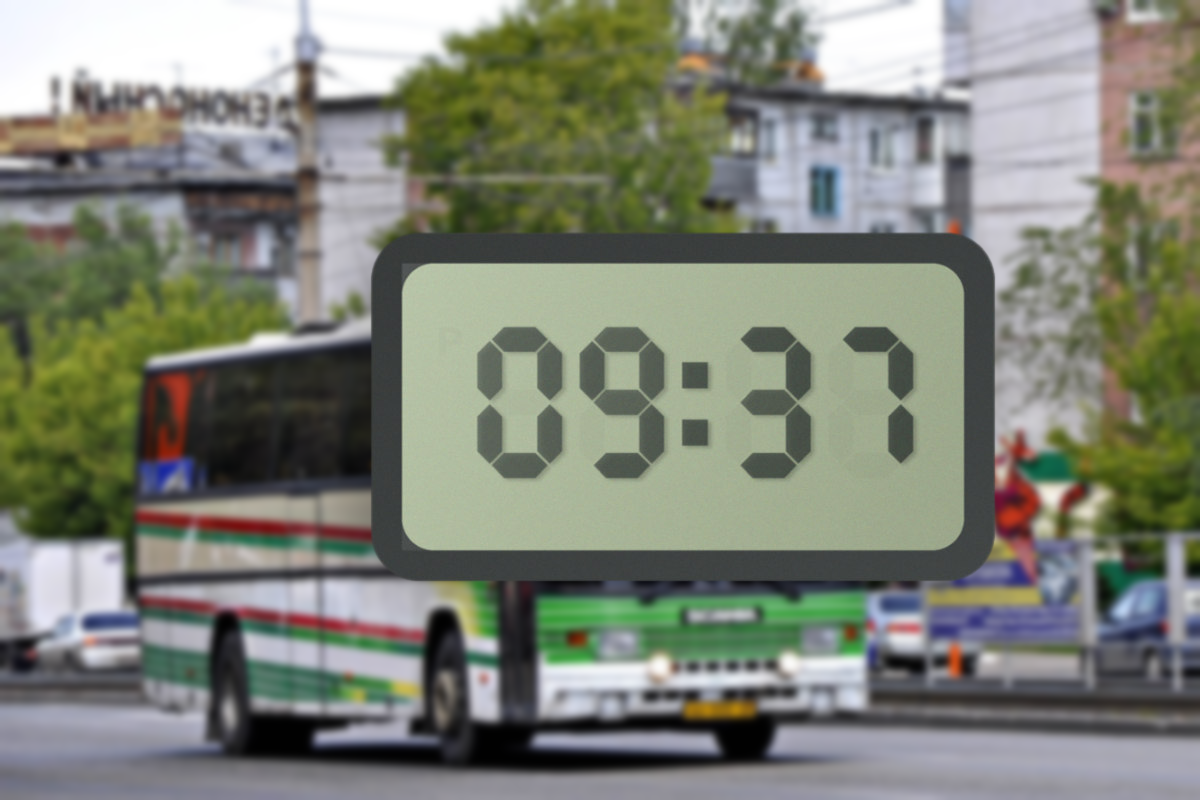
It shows 9h37
